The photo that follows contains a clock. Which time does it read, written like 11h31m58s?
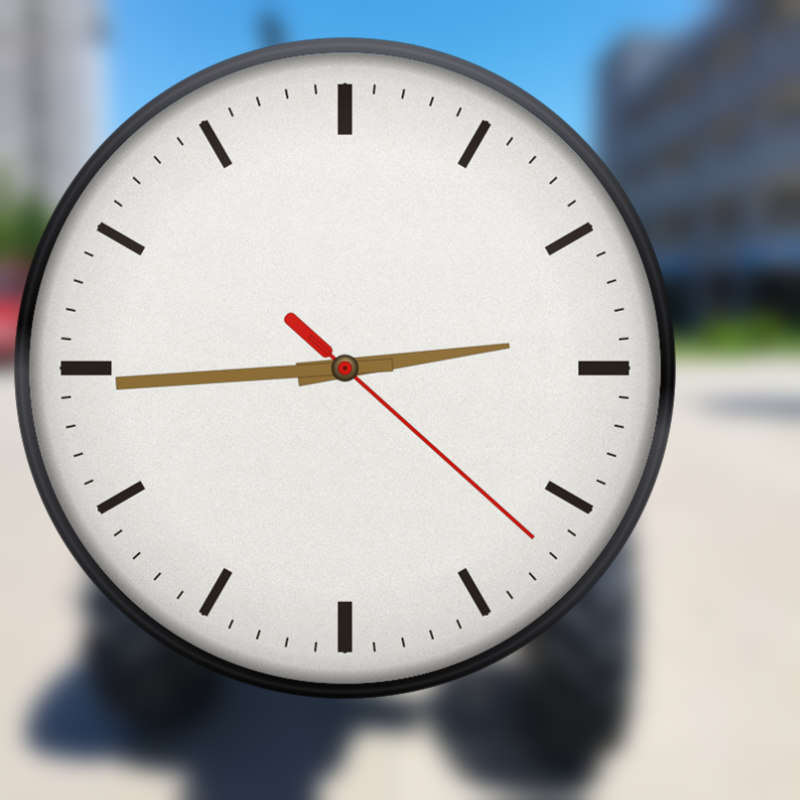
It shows 2h44m22s
